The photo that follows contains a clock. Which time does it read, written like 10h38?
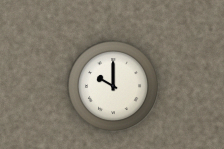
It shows 10h00
